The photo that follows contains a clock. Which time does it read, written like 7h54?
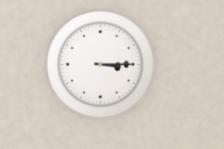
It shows 3h15
